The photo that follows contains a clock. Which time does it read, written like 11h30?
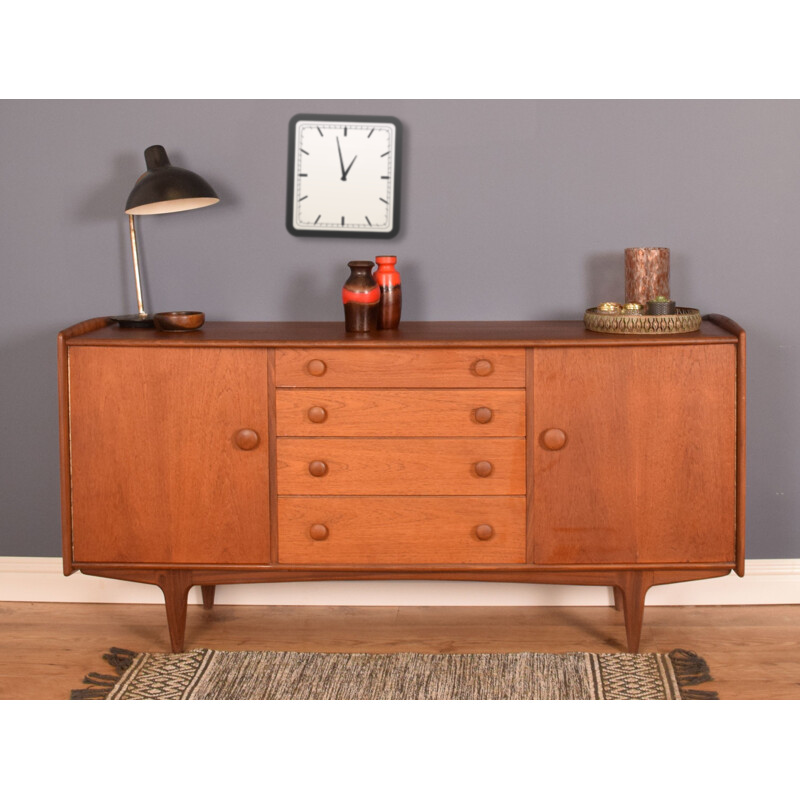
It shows 12h58
